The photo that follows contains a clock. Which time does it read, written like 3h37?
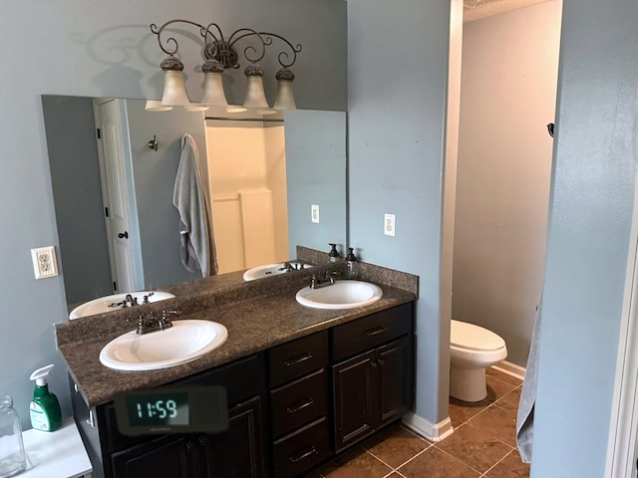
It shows 11h59
